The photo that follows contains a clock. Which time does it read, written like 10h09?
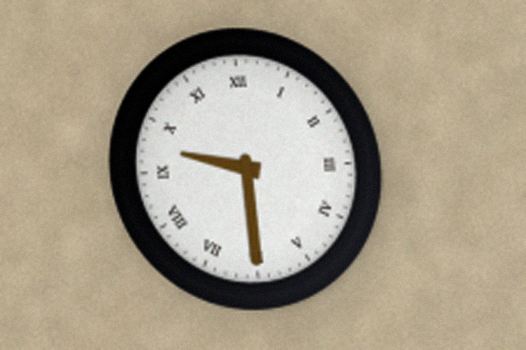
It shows 9h30
